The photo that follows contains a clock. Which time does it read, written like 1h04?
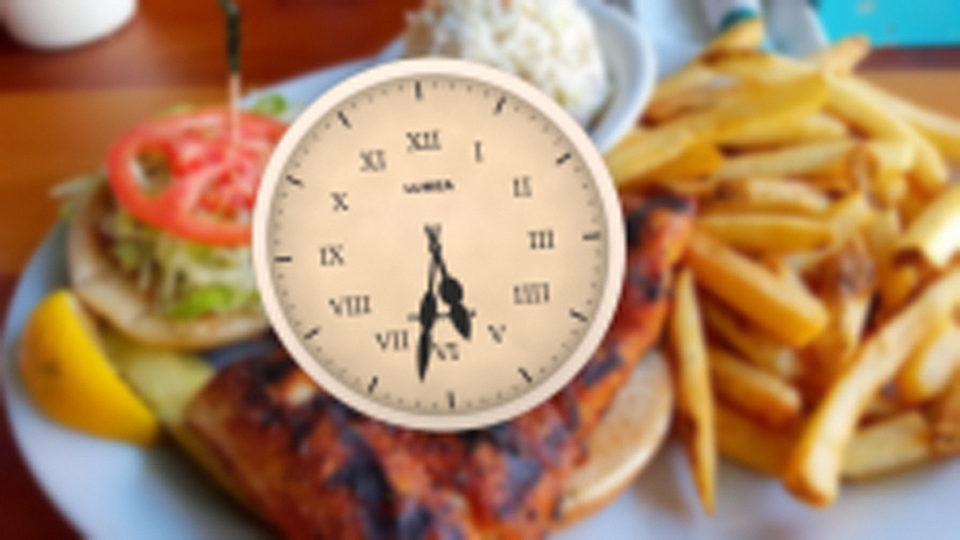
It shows 5h32
